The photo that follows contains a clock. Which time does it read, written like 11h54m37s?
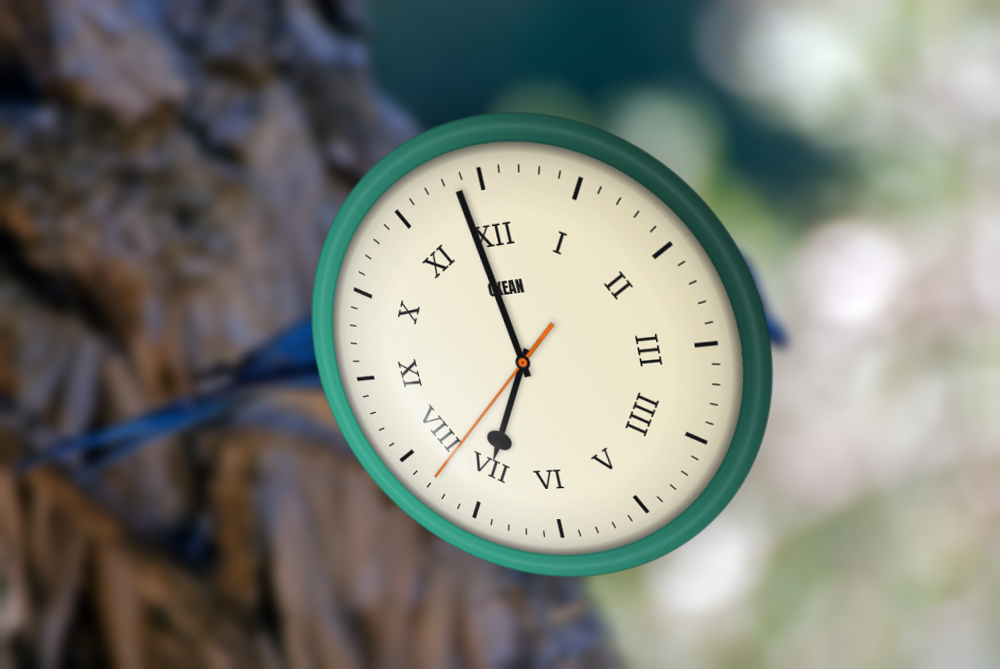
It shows 6h58m38s
